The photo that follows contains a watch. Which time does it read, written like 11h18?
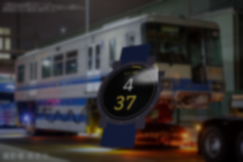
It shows 4h37
